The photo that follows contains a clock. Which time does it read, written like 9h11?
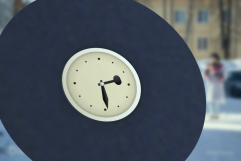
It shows 2h29
